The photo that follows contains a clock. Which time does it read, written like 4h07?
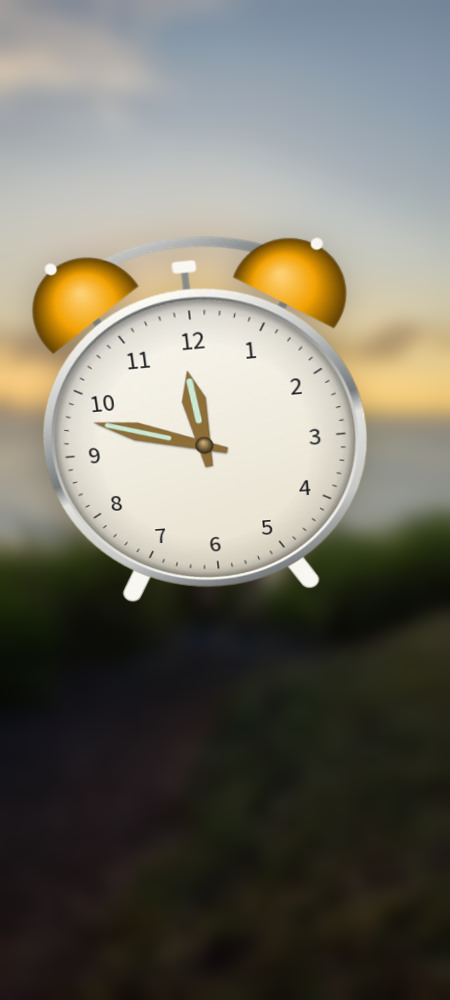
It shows 11h48
